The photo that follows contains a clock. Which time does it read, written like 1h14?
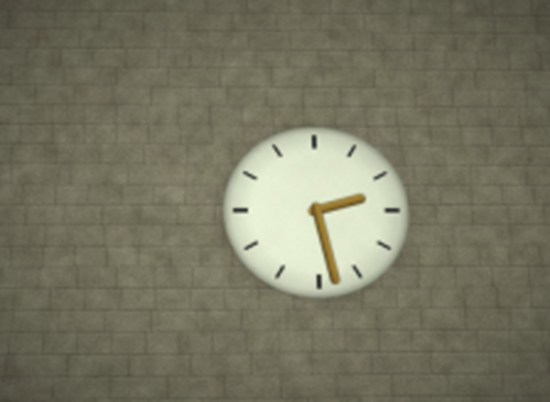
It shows 2h28
